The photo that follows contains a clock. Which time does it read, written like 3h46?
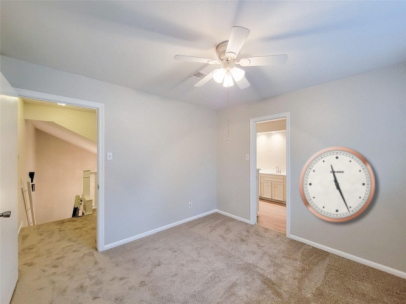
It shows 11h26
